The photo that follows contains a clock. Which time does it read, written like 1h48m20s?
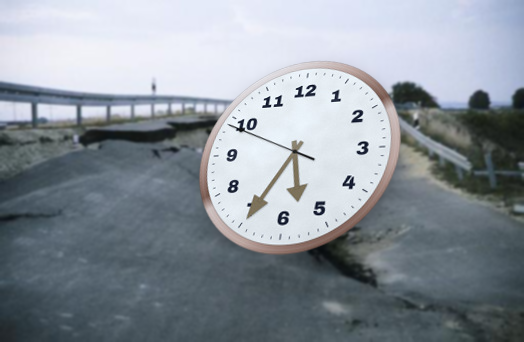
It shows 5h34m49s
